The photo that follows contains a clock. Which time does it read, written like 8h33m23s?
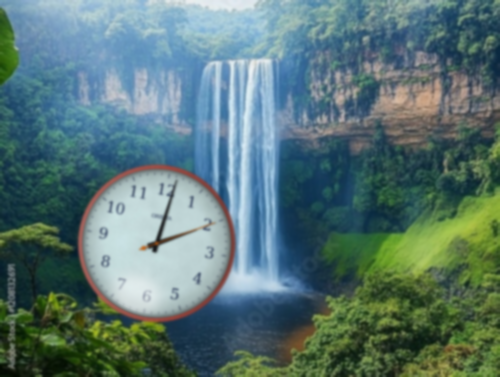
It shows 2h01m10s
